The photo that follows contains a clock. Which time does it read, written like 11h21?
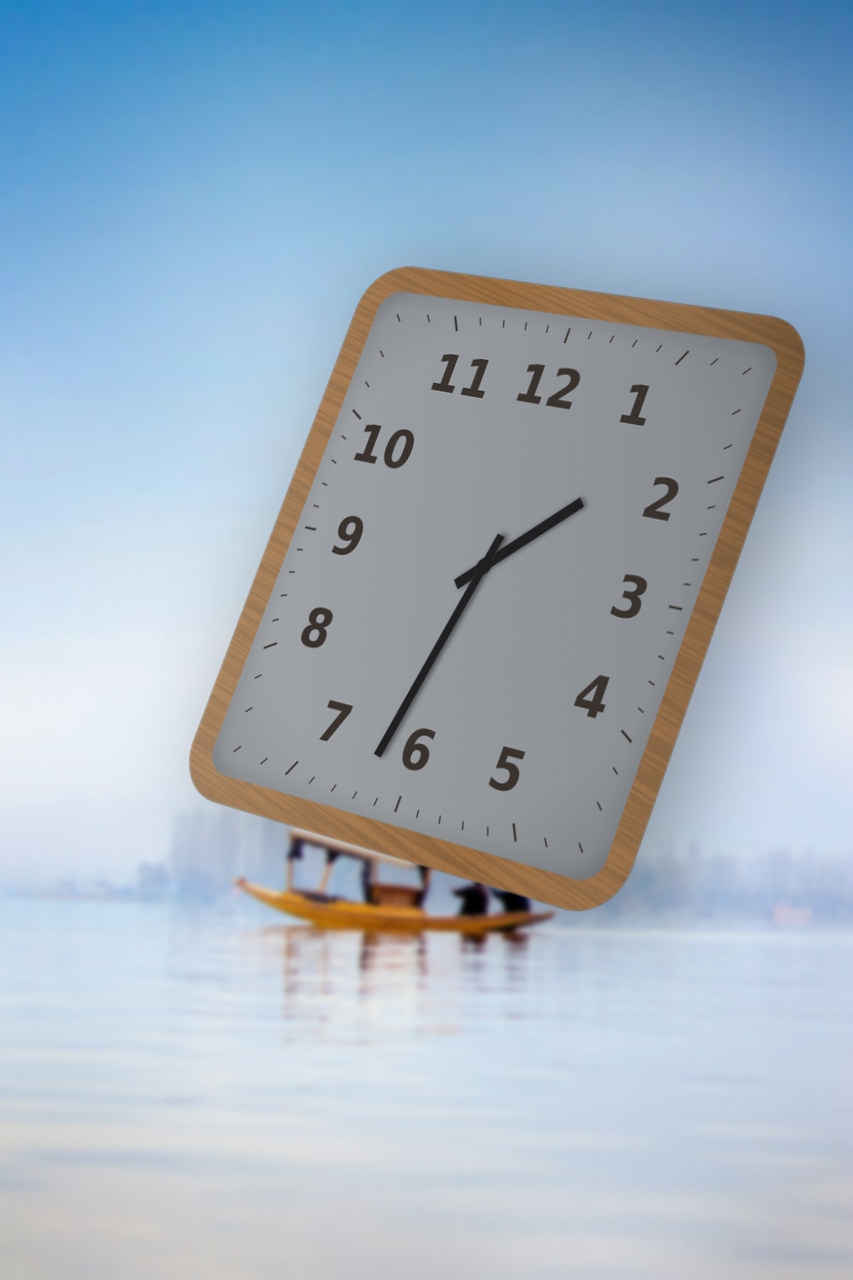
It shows 1h32
